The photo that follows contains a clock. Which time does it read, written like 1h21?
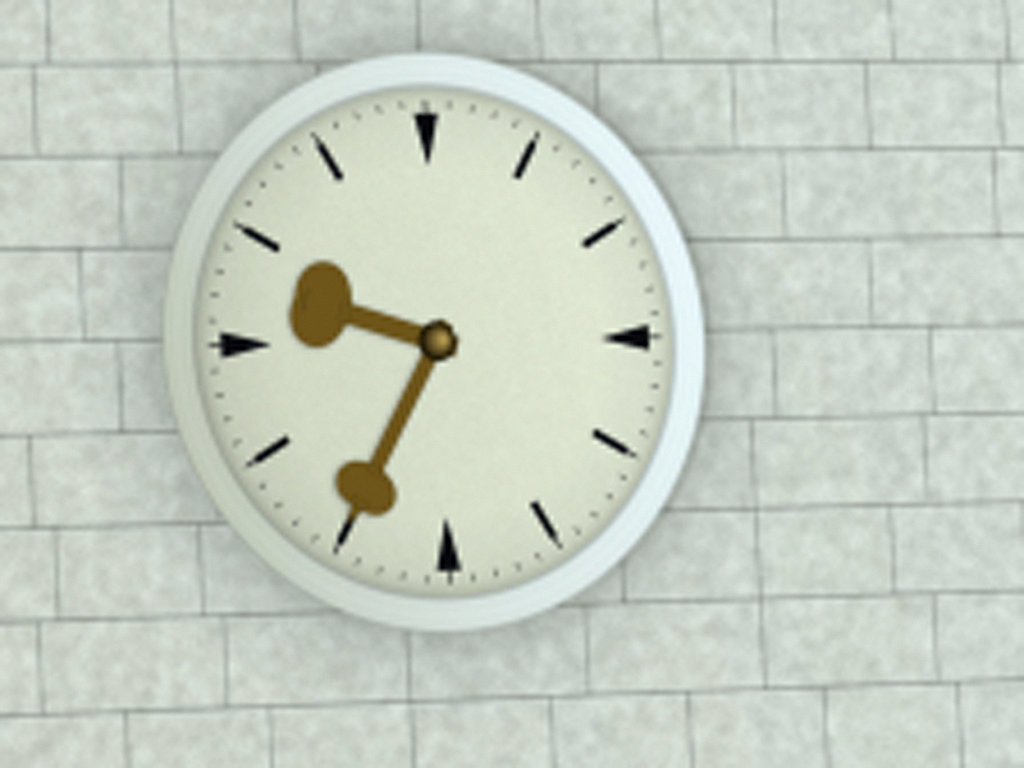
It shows 9h35
